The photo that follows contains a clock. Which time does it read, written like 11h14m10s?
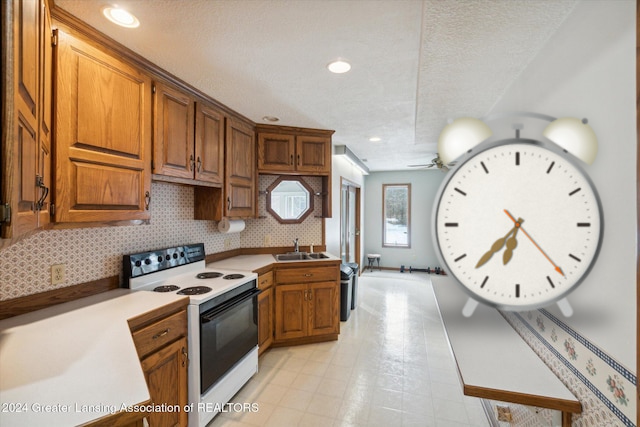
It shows 6h37m23s
